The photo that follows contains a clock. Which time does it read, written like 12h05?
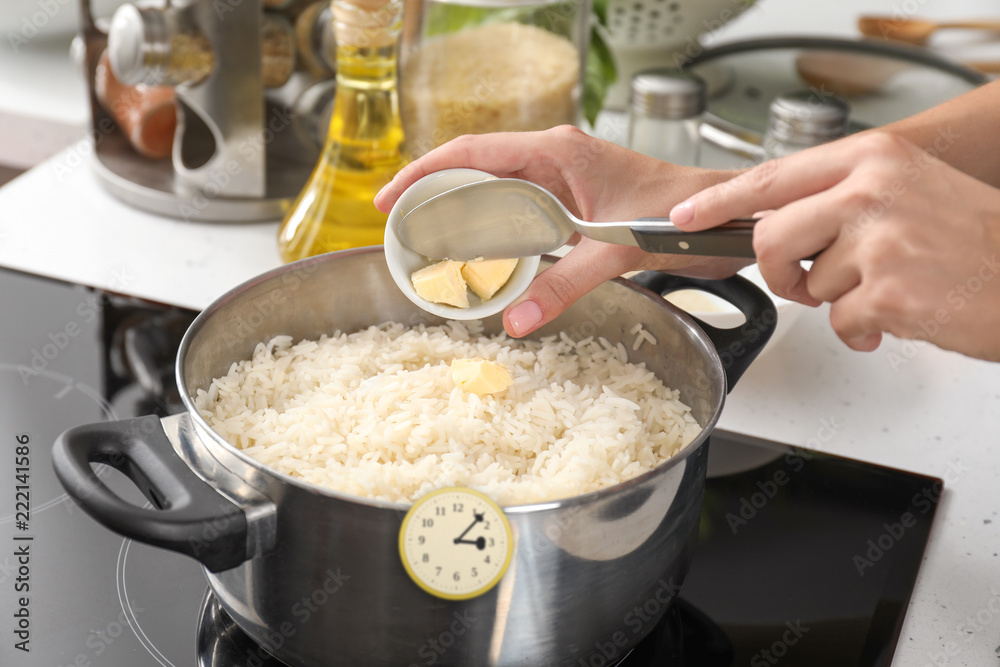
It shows 3h07
